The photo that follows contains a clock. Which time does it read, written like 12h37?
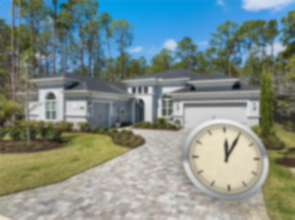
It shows 12h05
